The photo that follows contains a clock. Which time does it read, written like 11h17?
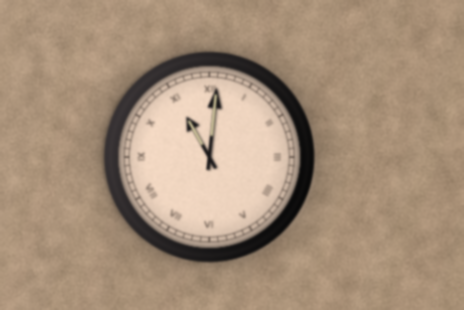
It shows 11h01
